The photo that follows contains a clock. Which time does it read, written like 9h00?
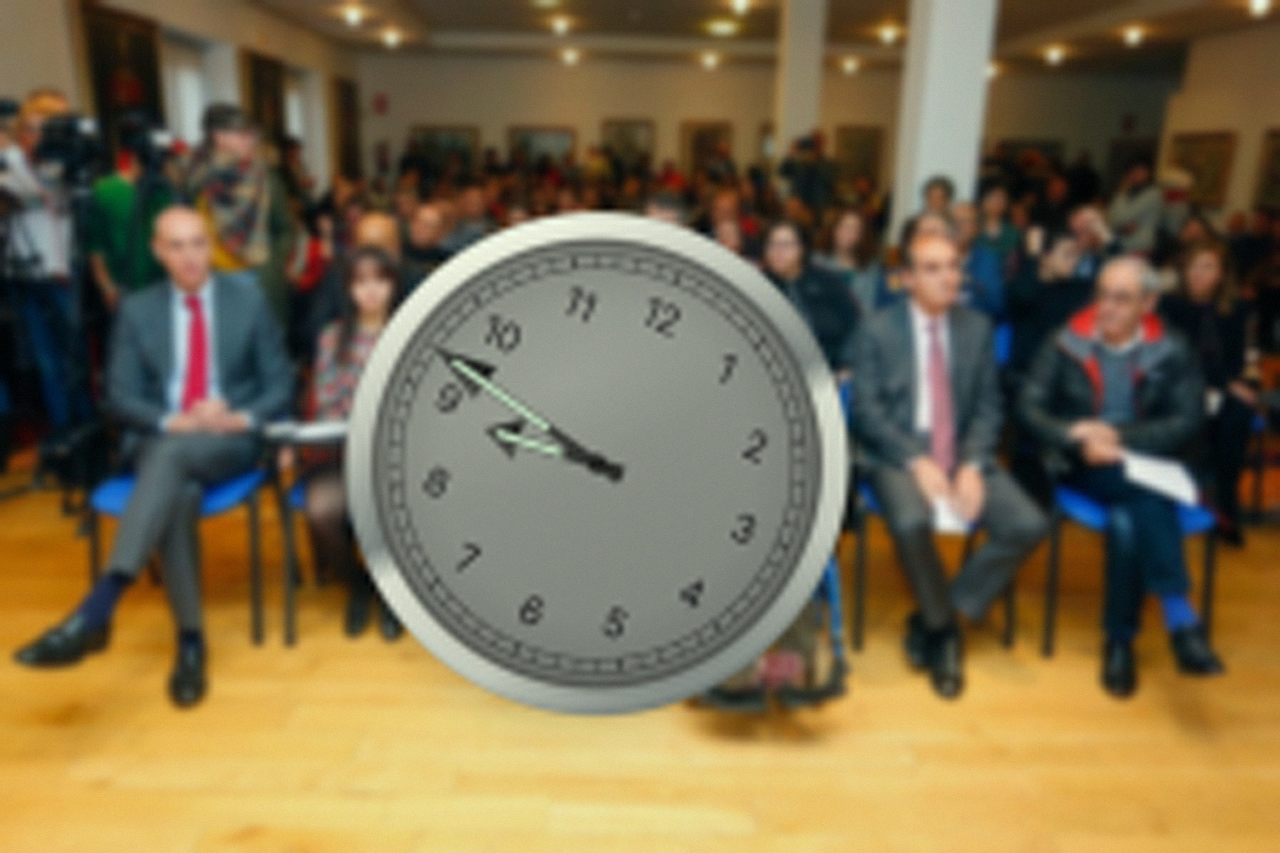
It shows 8h47
